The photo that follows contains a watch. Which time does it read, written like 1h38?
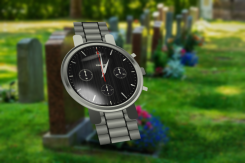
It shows 1h01
